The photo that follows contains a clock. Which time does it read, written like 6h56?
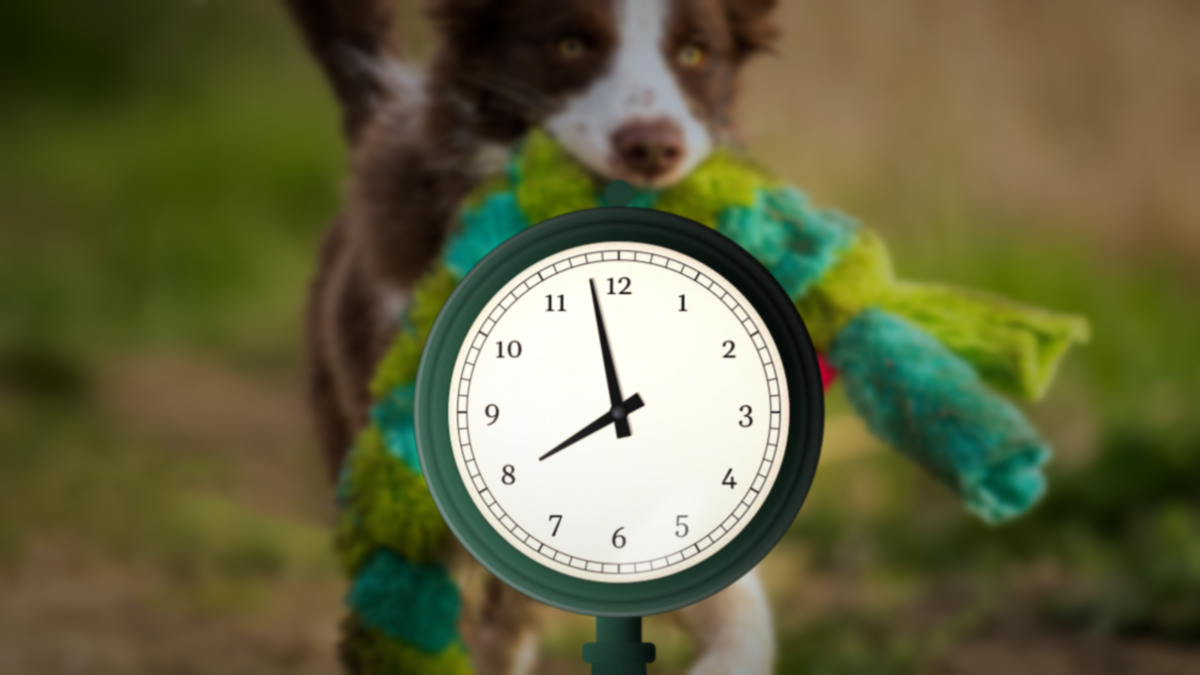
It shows 7h58
